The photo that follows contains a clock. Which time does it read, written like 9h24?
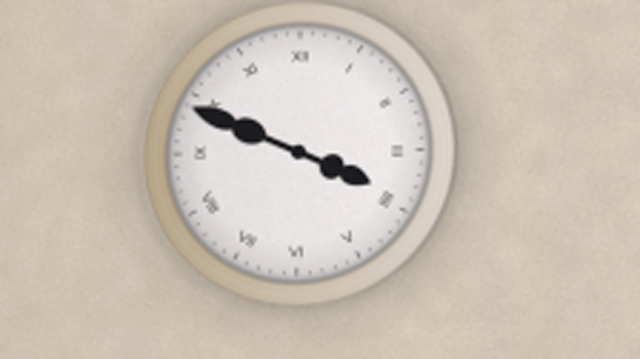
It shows 3h49
